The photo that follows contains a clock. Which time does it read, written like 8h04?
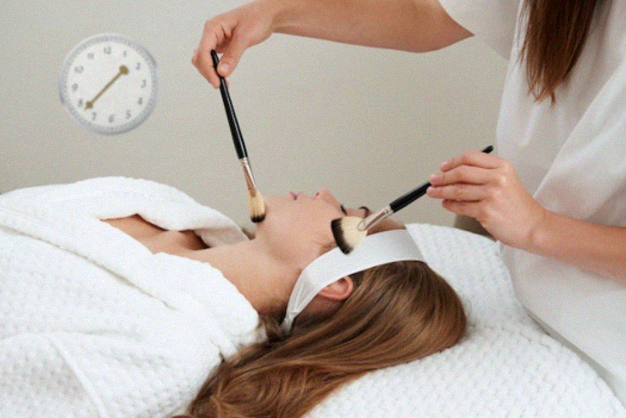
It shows 1h38
